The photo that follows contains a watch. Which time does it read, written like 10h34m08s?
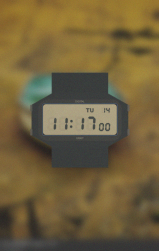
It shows 11h17m00s
